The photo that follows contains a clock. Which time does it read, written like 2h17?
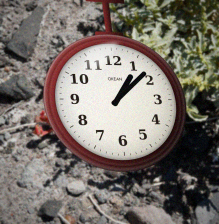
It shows 1h08
